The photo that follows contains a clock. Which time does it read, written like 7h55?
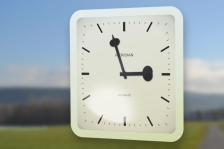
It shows 2h57
